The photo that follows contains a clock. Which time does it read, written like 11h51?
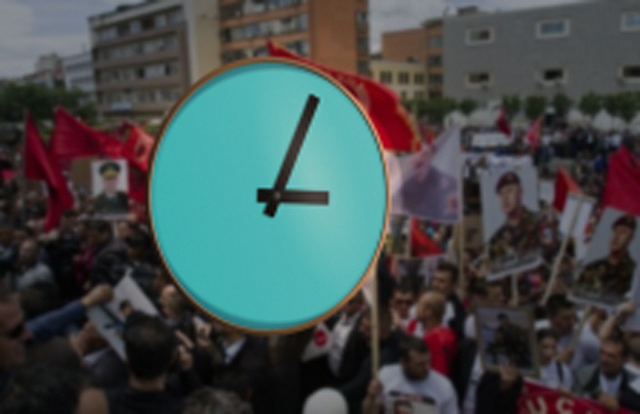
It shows 3h04
